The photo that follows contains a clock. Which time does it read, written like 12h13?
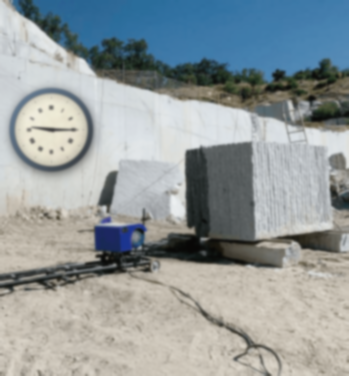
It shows 9h15
